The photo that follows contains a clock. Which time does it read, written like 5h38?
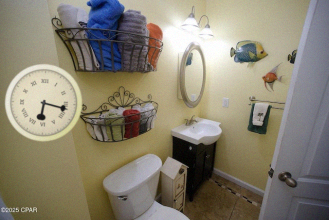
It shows 6h17
